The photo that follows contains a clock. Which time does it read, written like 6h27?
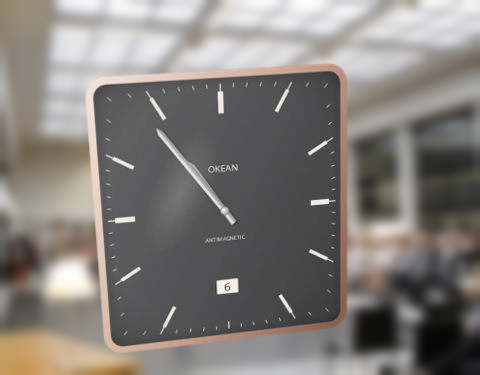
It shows 10h54
